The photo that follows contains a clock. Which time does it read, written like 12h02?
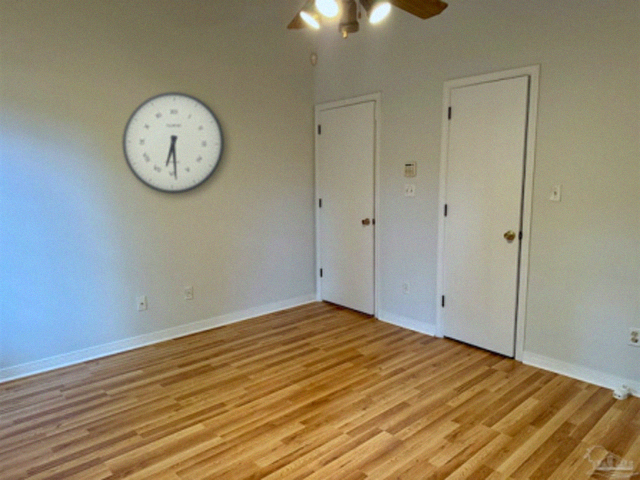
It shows 6h29
